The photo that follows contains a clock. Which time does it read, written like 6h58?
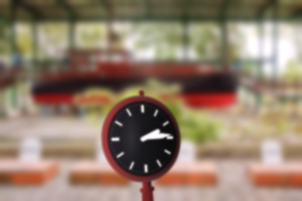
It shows 2h14
